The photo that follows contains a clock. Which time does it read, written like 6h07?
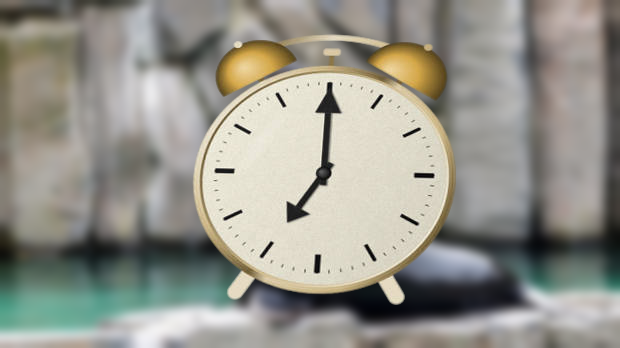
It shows 7h00
